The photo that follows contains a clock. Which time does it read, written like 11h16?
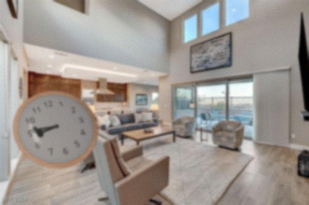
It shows 8h46
